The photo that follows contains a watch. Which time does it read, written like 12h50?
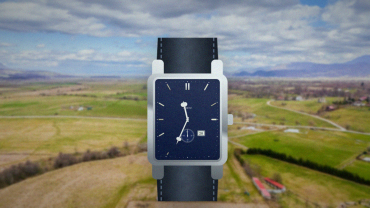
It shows 11h34
